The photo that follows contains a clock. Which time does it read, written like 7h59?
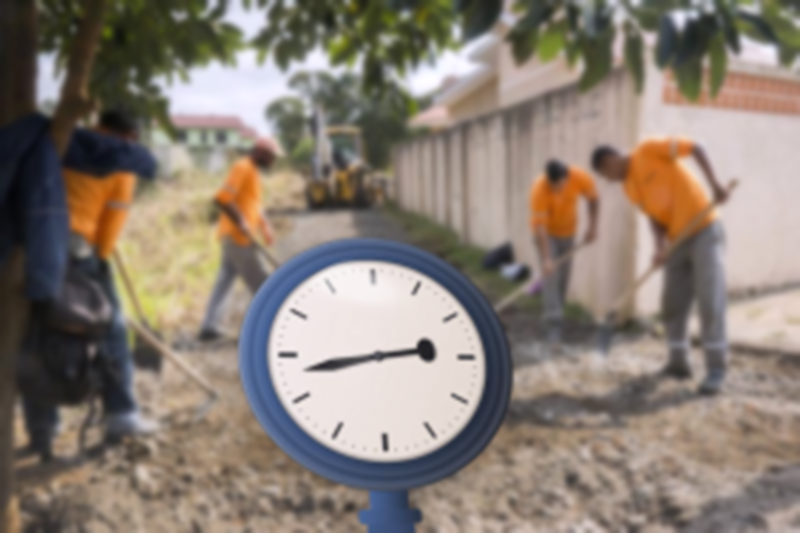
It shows 2h43
